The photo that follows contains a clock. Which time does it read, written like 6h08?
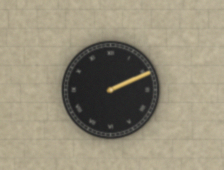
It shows 2h11
